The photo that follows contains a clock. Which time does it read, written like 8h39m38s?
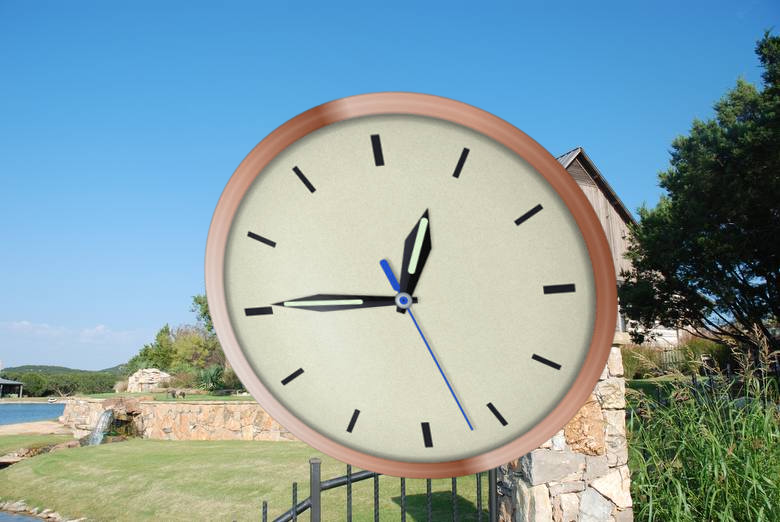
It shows 12h45m27s
